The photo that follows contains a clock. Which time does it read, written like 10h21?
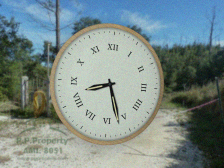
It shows 8h27
